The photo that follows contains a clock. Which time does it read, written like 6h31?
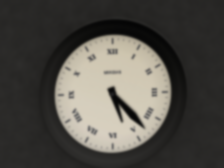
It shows 5h23
